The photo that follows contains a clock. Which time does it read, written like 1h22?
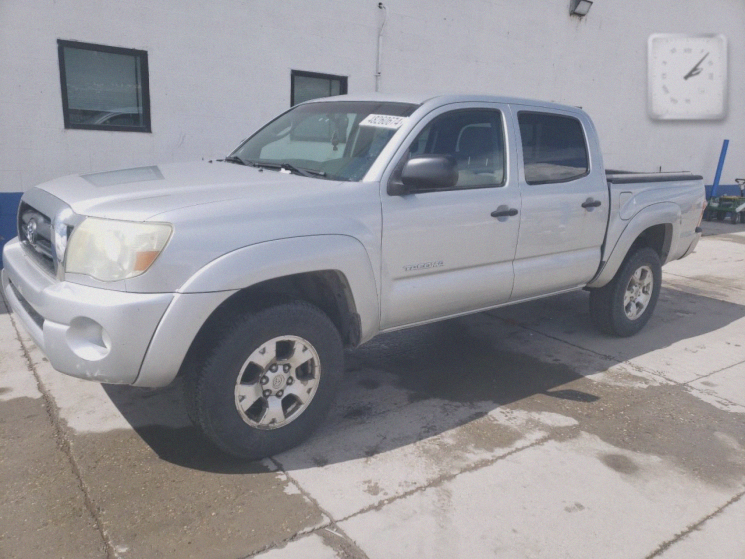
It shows 2h07
